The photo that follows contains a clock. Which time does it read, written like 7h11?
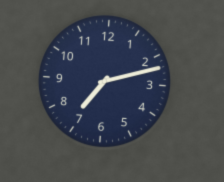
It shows 7h12
